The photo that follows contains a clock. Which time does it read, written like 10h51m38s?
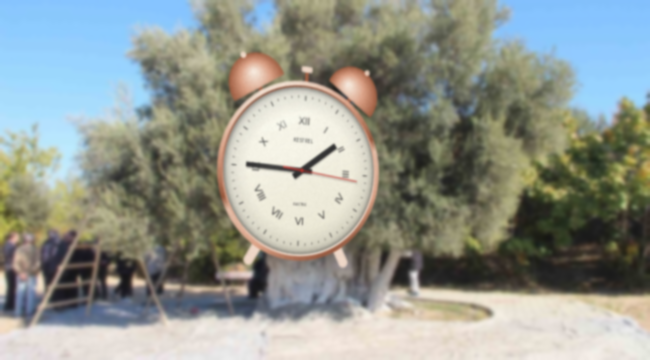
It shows 1h45m16s
